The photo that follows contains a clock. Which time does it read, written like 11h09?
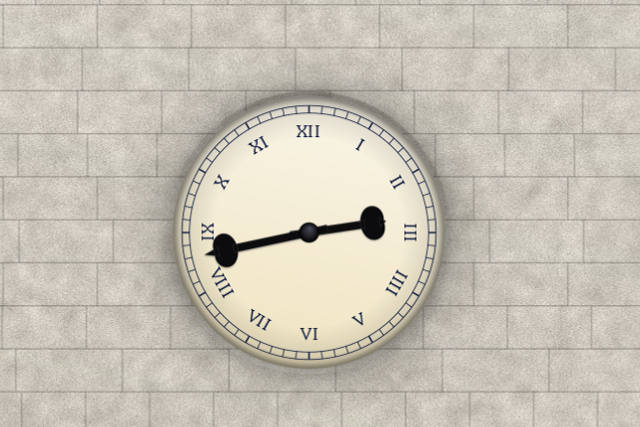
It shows 2h43
